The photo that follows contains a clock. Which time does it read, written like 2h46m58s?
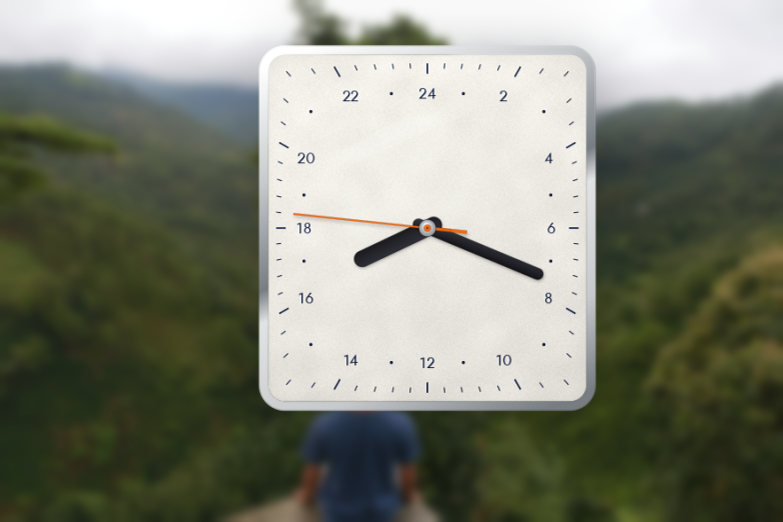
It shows 16h18m46s
